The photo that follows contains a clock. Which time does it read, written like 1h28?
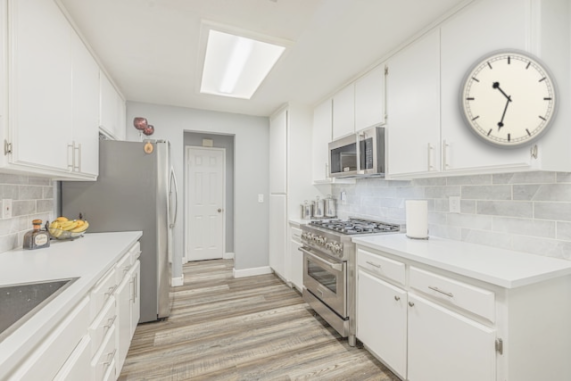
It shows 10h33
